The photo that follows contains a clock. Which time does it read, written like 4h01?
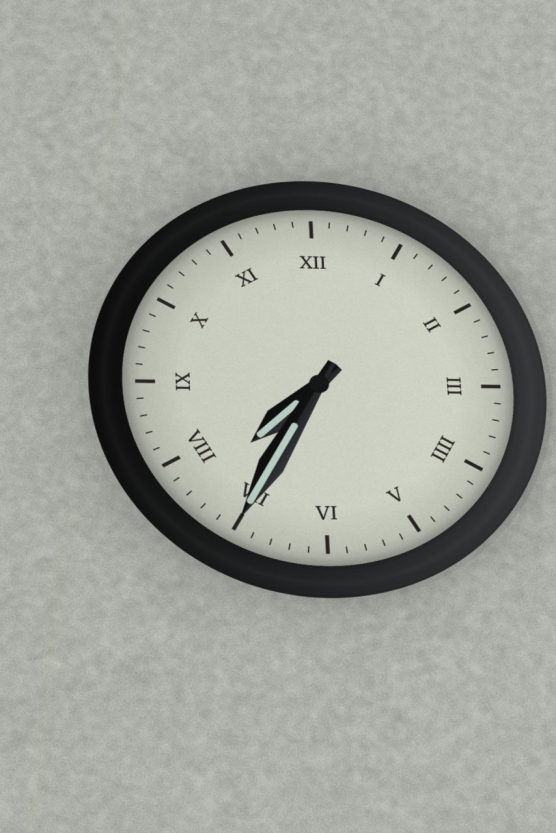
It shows 7h35
